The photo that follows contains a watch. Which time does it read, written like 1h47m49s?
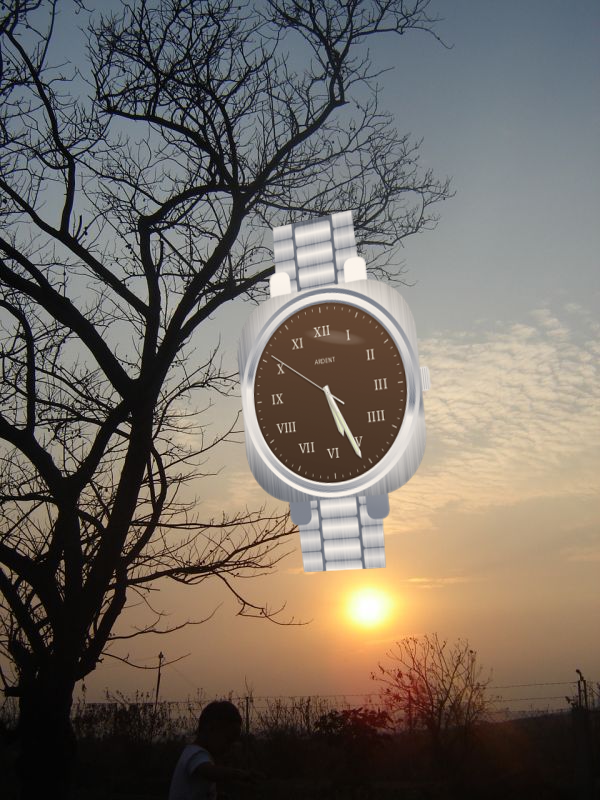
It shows 5h25m51s
